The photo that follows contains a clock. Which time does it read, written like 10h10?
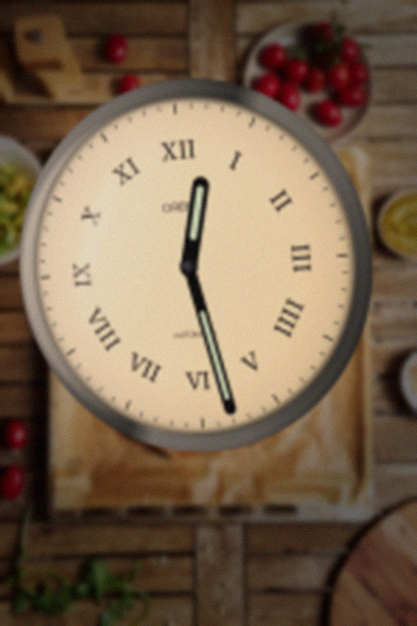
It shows 12h28
